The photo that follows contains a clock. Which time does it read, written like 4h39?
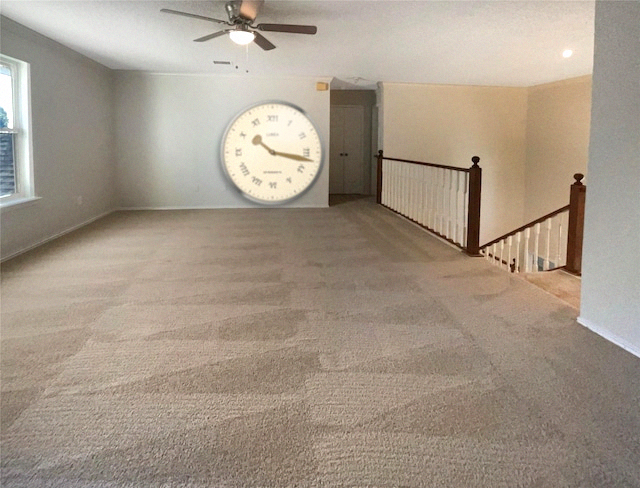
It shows 10h17
